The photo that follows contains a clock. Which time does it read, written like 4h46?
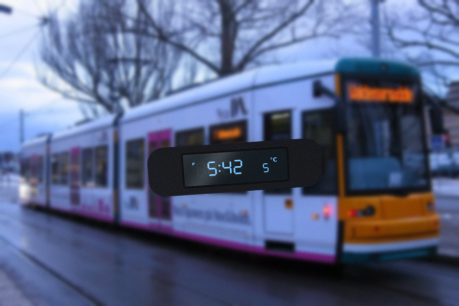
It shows 5h42
